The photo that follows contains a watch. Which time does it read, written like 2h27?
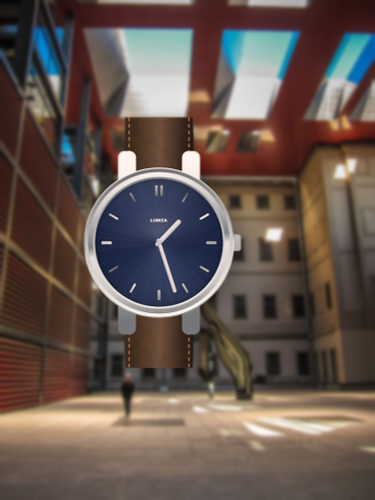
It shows 1h27
